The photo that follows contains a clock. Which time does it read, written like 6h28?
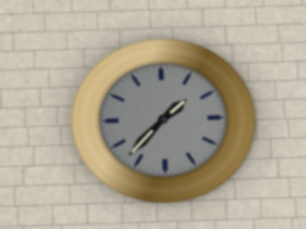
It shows 1h37
